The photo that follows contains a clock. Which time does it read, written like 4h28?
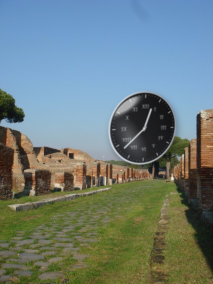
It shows 12h38
